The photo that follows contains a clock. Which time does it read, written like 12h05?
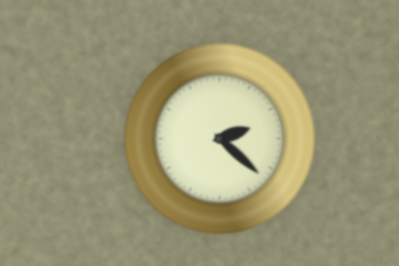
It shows 2h22
